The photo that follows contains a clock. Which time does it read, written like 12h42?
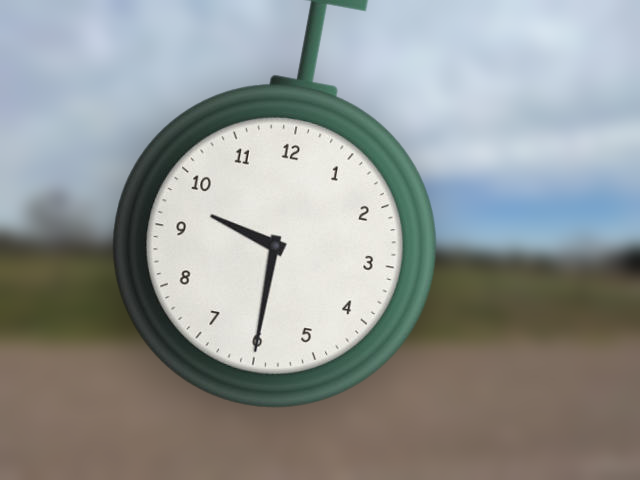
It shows 9h30
